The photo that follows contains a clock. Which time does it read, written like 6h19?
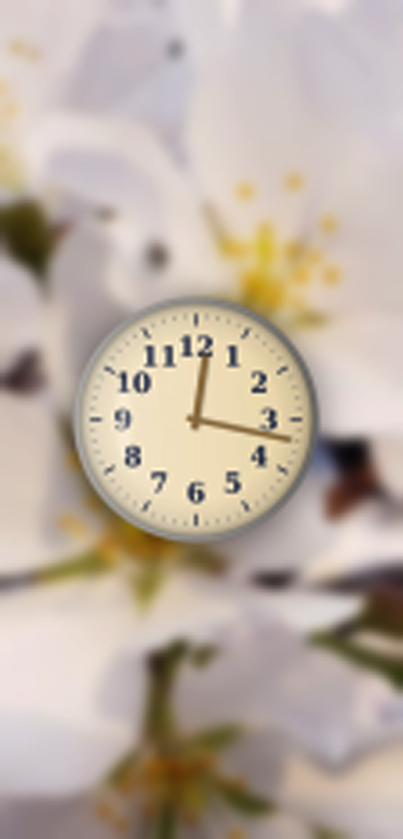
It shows 12h17
